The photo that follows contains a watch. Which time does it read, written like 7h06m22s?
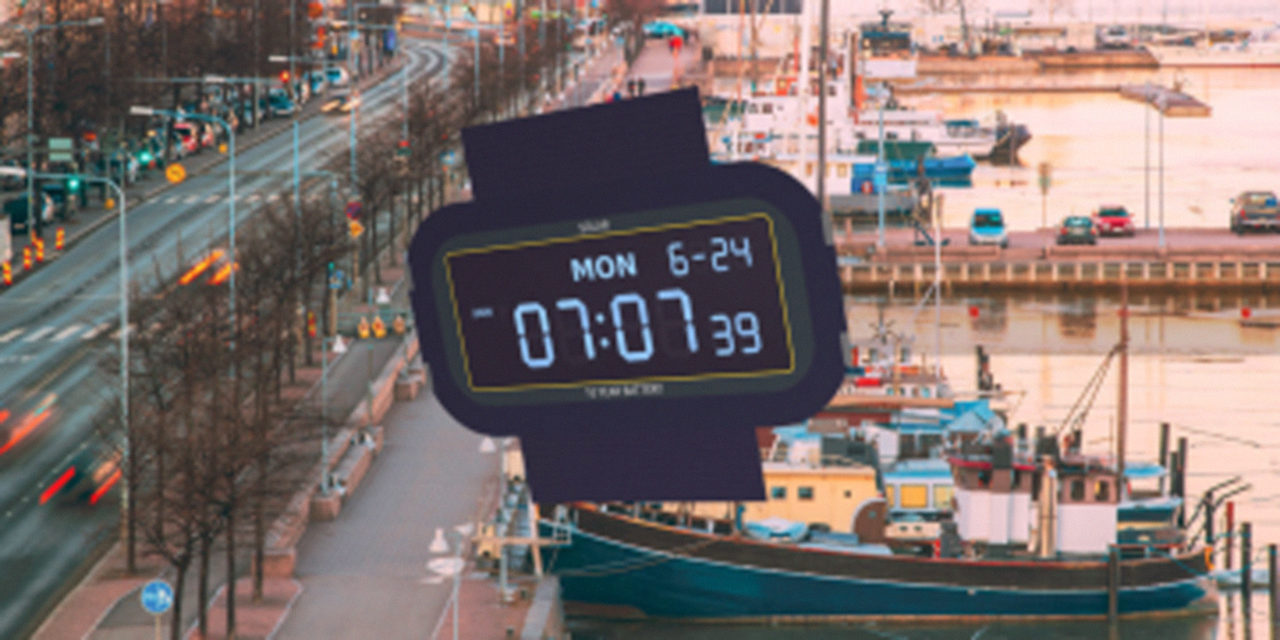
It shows 7h07m39s
